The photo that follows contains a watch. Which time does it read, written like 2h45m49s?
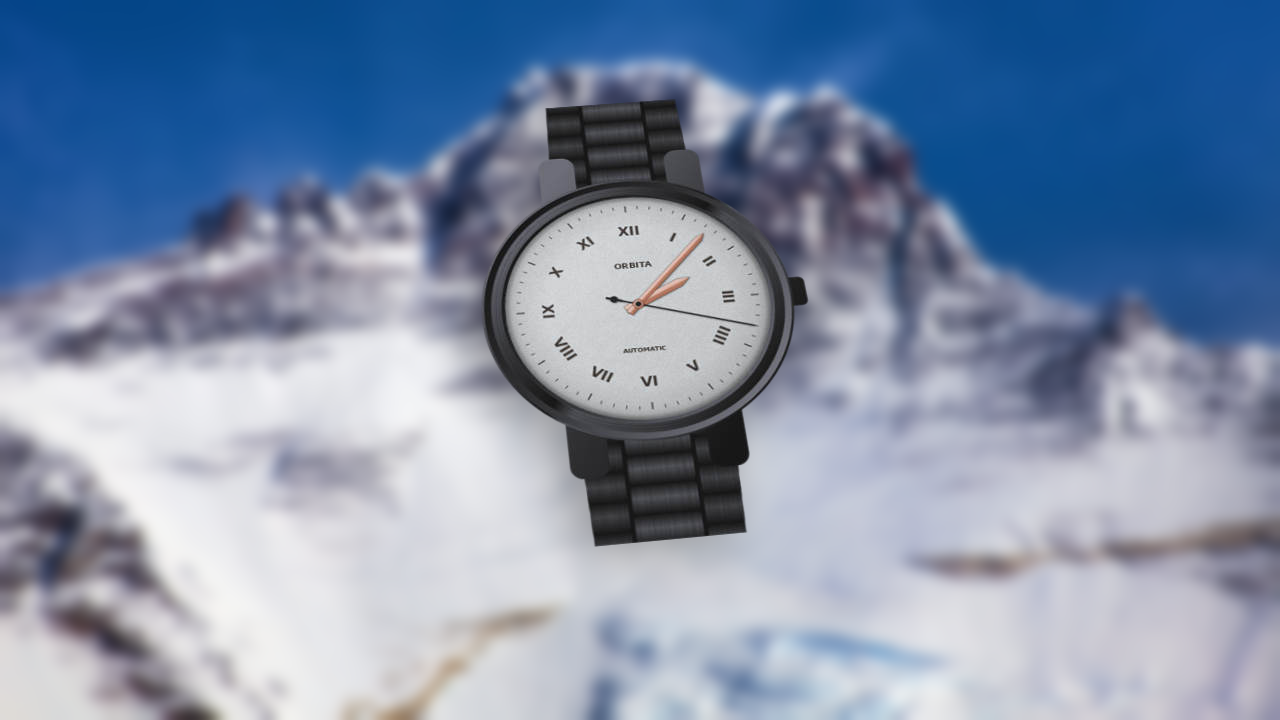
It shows 2h07m18s
